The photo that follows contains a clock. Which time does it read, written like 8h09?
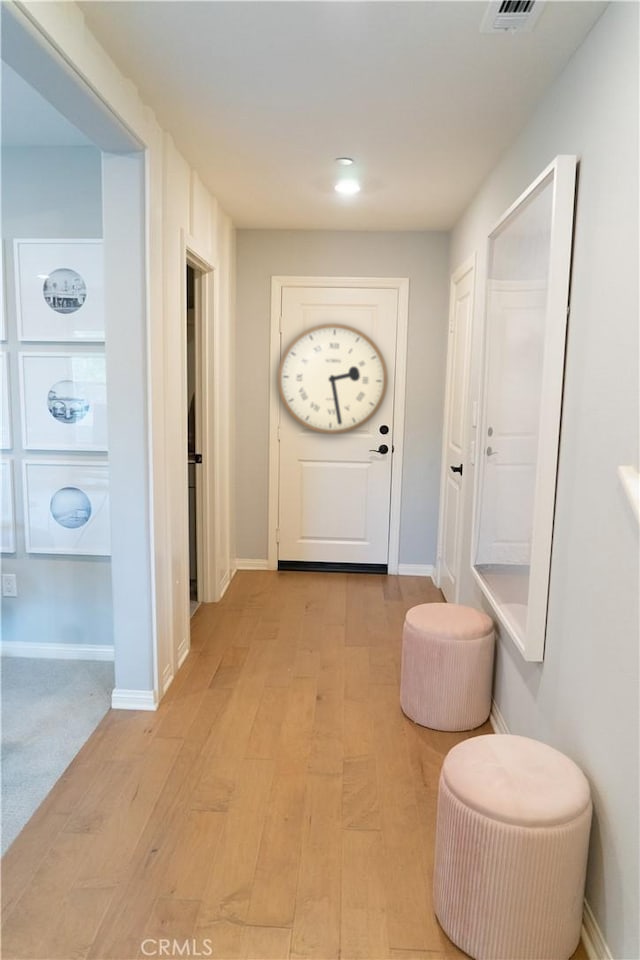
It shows 2h28
